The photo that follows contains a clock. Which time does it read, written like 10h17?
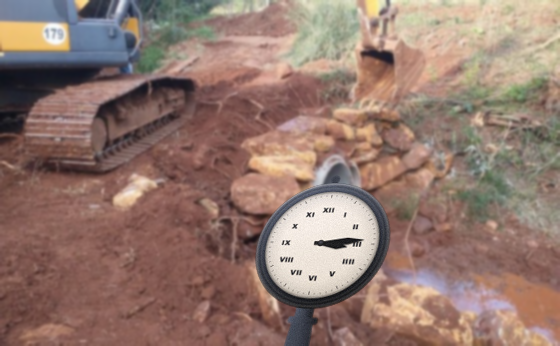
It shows 3h14
